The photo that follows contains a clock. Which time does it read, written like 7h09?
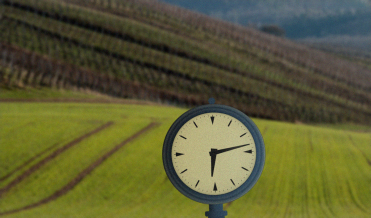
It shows 6h13
